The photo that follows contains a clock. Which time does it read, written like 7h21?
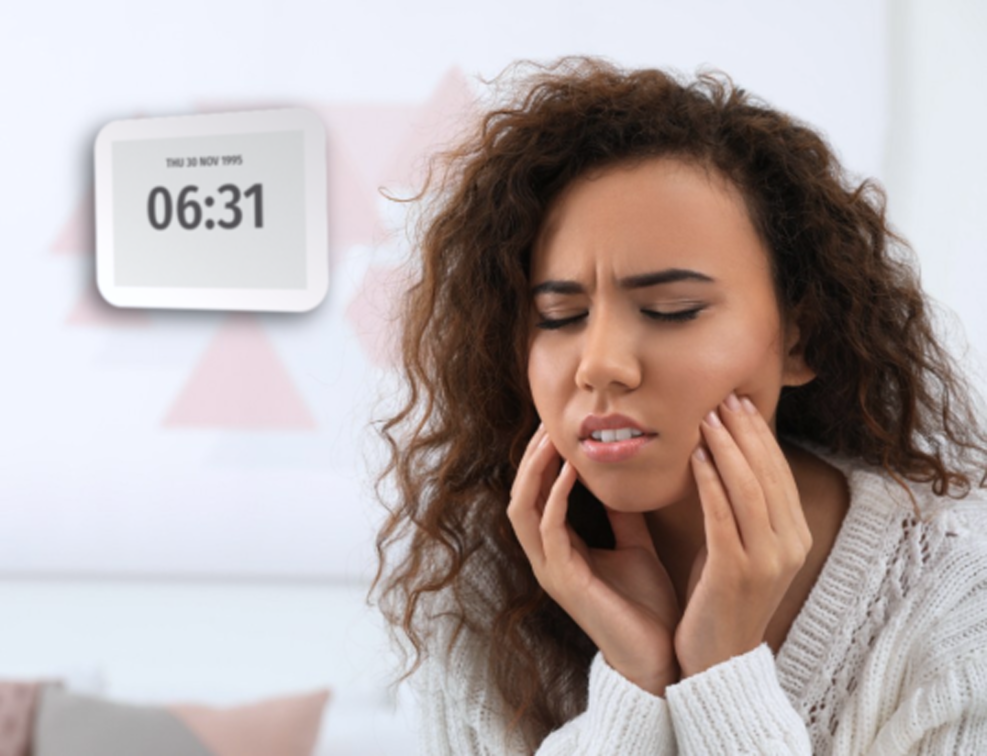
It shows 6h31
